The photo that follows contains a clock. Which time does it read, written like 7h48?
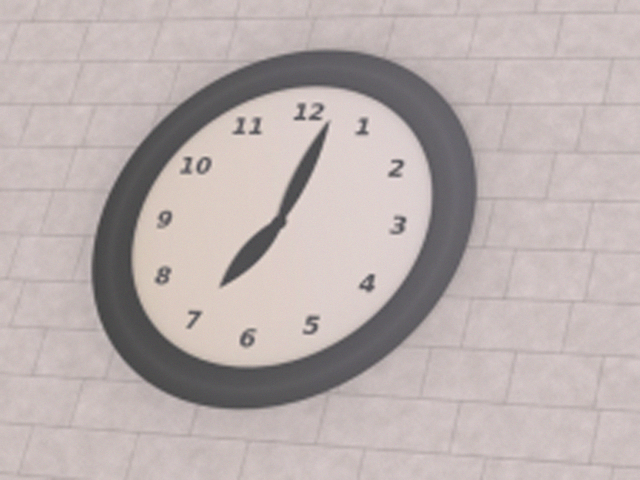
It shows 7h02
